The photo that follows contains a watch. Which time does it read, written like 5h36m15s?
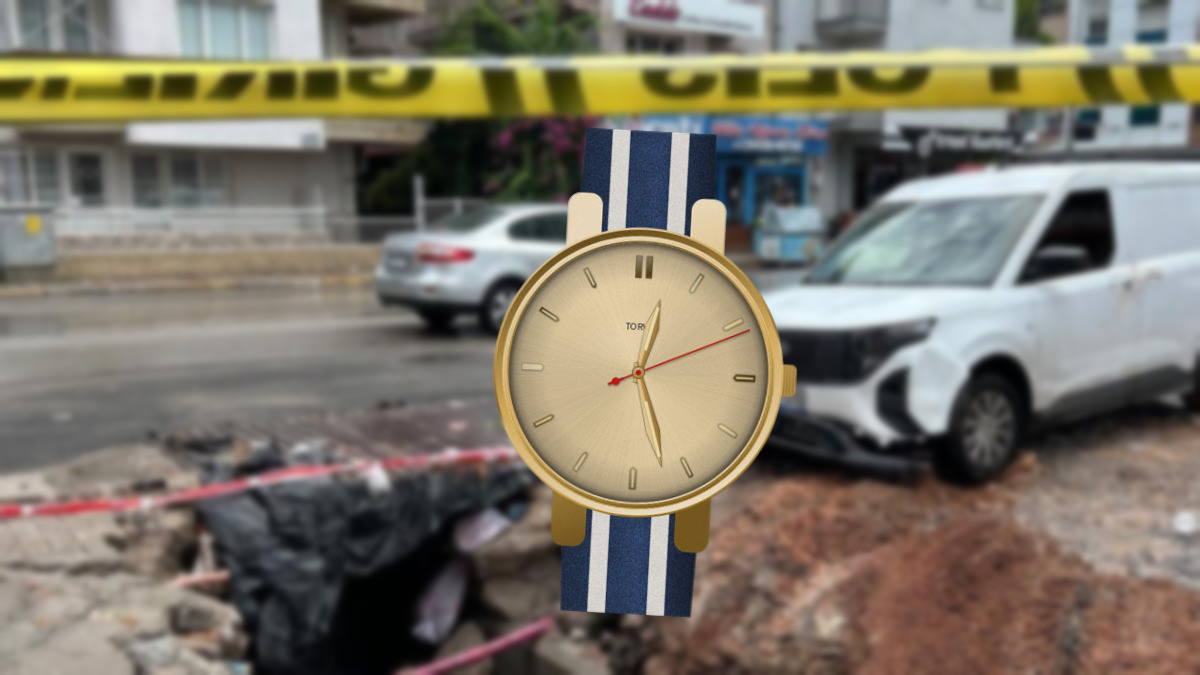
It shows 12h27m11s
